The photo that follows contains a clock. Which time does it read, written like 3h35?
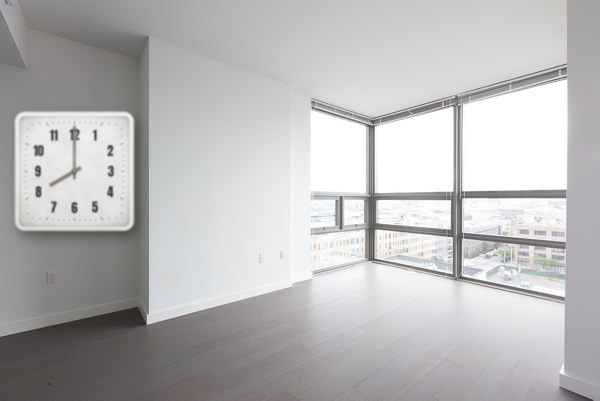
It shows 8h00
